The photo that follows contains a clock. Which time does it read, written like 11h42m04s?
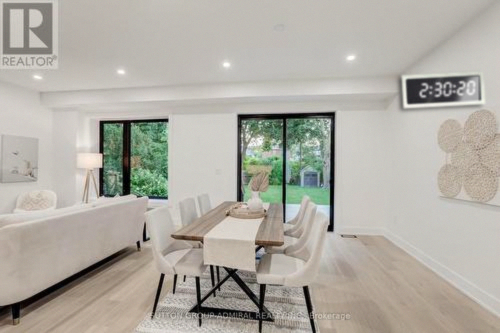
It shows 2h30m20s
